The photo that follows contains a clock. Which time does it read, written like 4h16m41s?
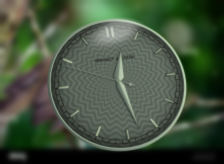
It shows 12h27m49s
